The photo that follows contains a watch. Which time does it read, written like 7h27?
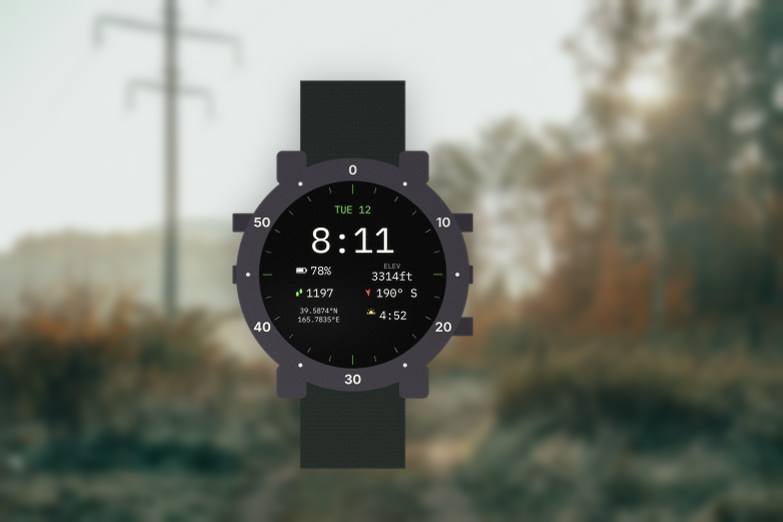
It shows 8h11
